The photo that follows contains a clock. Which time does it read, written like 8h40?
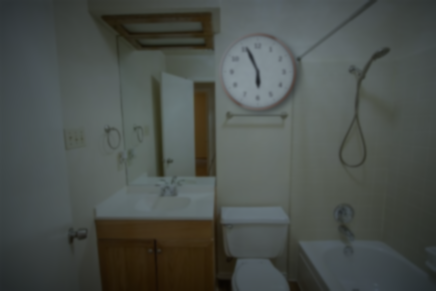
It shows 5h56
